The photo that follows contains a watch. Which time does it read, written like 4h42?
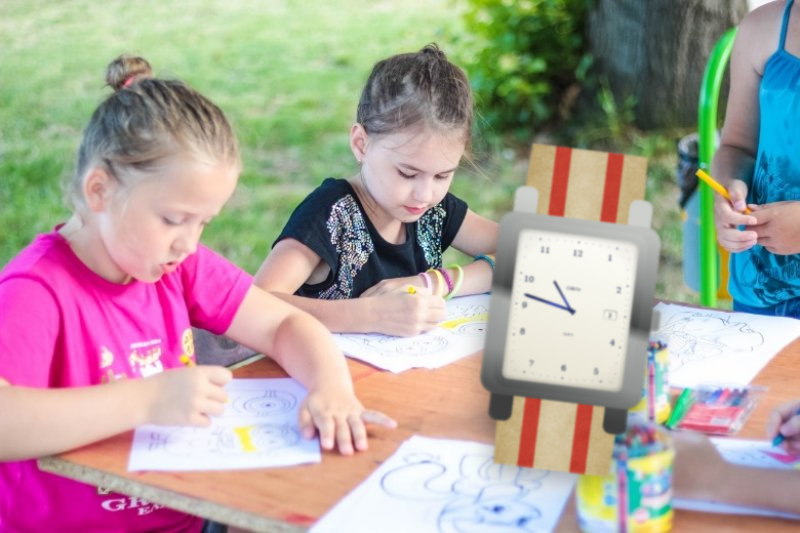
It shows 10h47
